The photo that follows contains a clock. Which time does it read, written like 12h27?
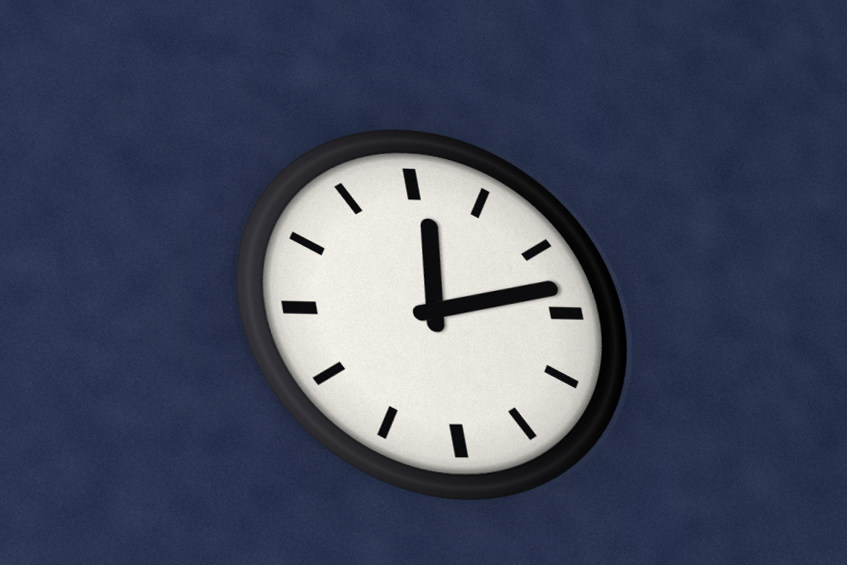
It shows 12h13
